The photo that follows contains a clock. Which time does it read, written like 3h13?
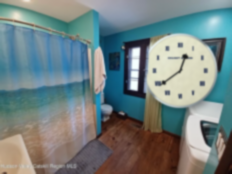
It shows 12h39
